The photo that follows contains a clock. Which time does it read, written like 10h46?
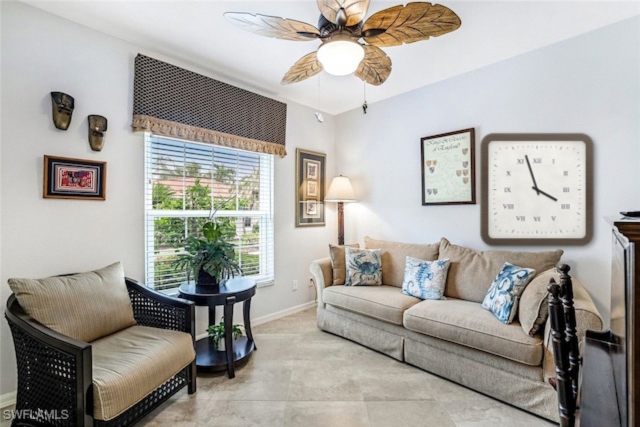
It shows 3h57
